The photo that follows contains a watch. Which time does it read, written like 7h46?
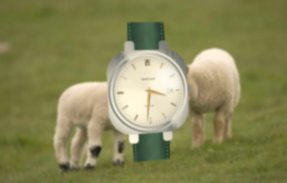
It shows 3h31
